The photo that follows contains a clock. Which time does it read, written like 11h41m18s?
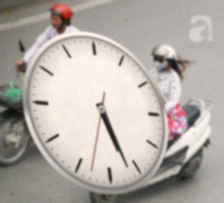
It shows 5h26m33s
